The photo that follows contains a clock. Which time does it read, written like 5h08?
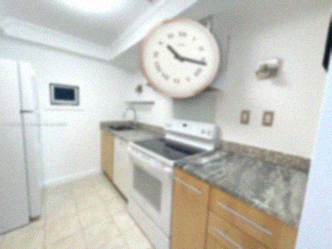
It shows 10h16
